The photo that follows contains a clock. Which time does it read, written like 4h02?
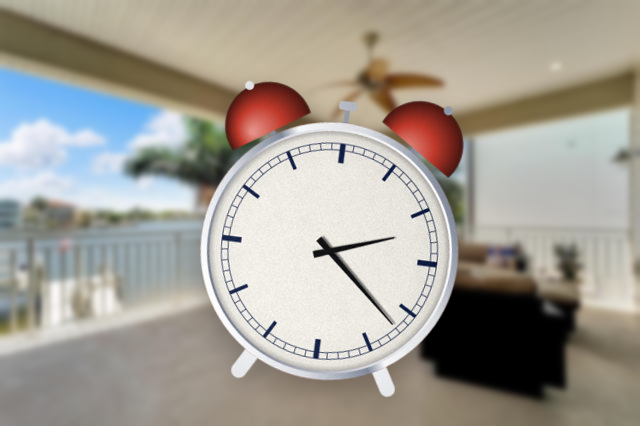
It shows 2h22
